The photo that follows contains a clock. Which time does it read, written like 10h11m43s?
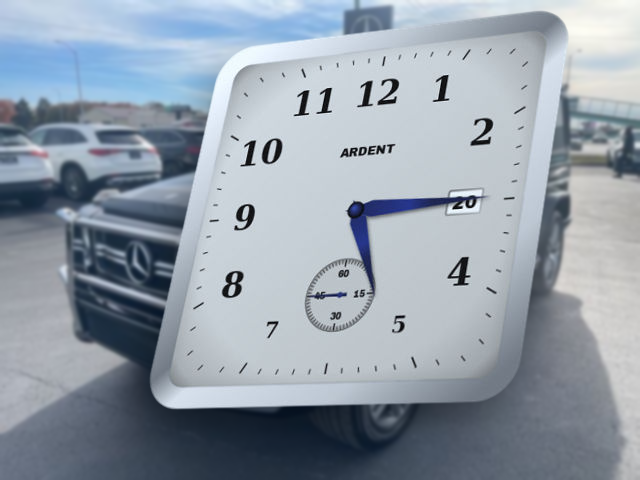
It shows 5h14m45s
